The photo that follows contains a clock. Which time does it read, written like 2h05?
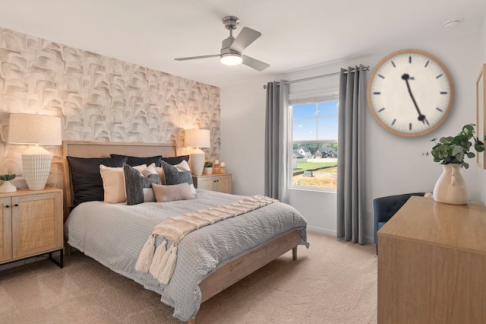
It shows 11h26
